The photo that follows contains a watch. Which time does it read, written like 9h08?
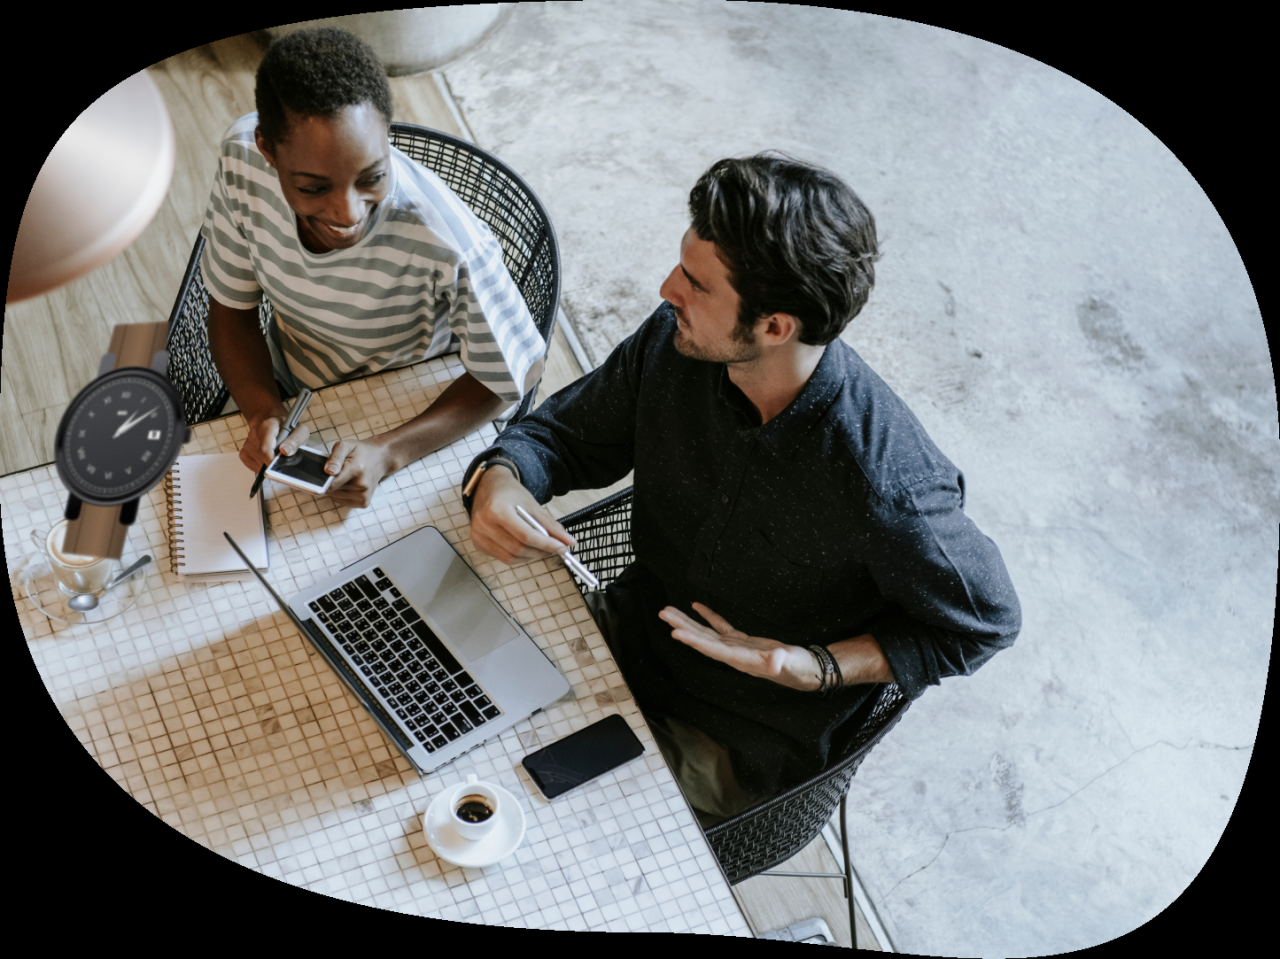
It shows 1h09
